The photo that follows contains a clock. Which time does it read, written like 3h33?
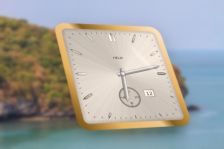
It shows 6h13
